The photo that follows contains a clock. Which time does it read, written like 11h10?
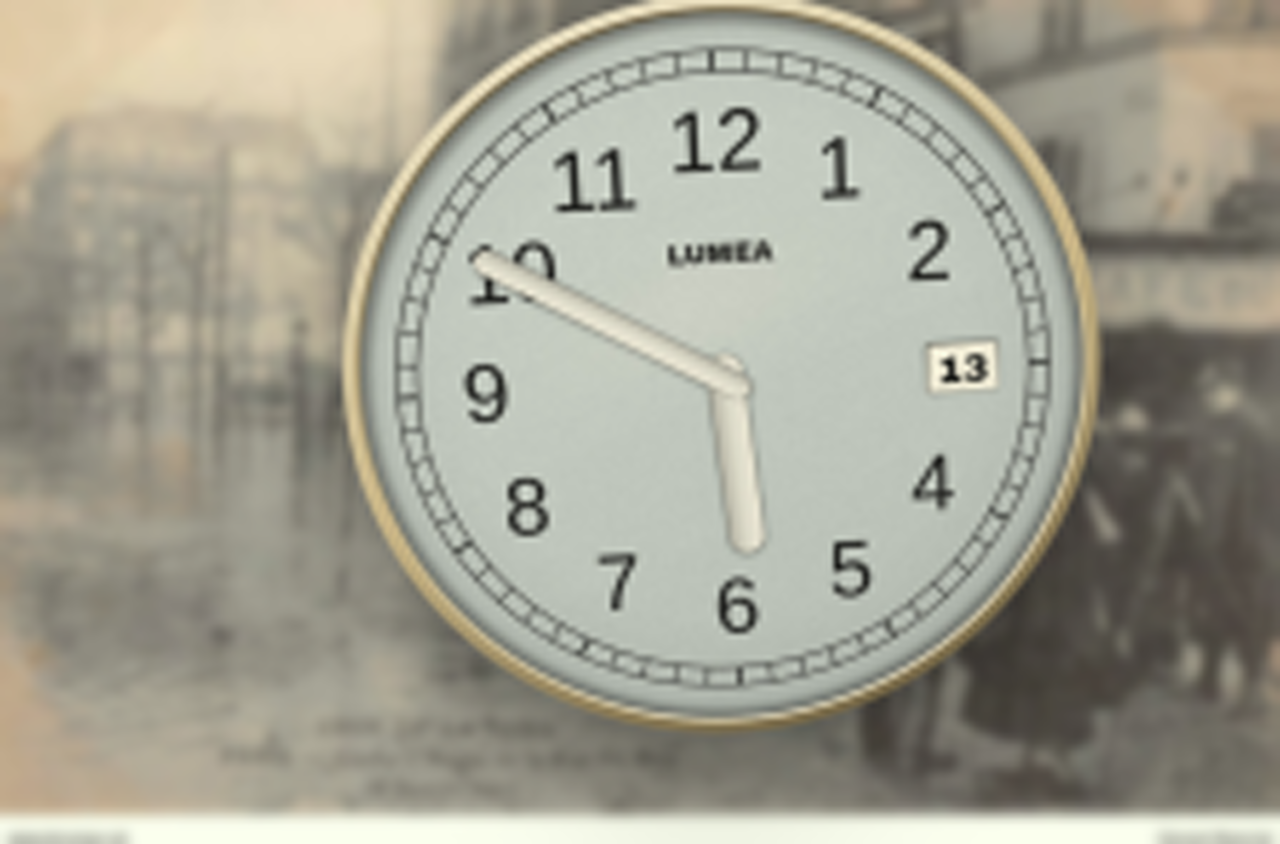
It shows 5h50
